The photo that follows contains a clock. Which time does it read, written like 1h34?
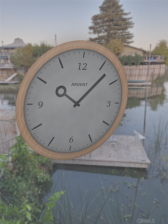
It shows 10h07
